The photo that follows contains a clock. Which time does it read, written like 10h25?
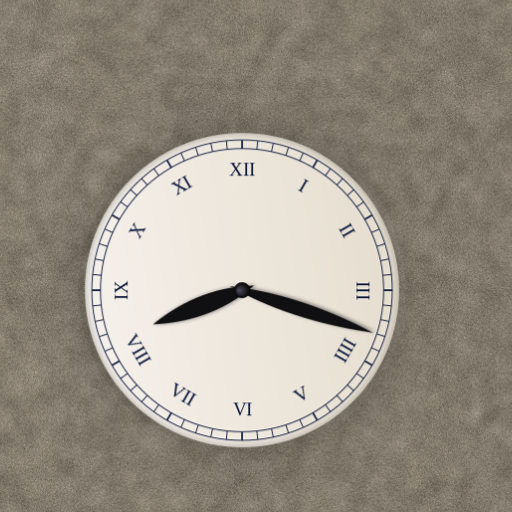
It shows 8h18
